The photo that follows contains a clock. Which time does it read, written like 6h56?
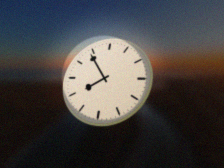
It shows 7h54
